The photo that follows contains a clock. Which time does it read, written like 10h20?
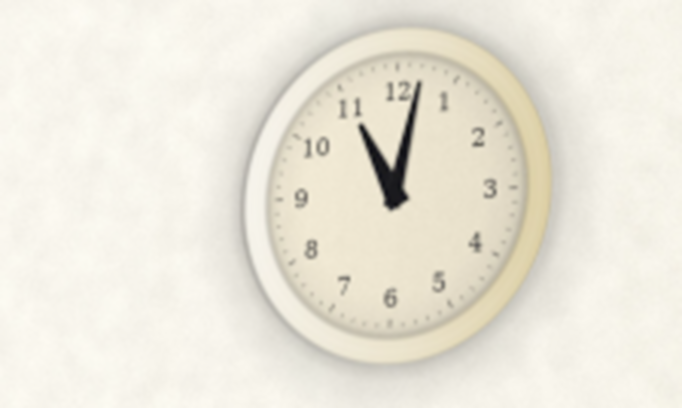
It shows 11h02
